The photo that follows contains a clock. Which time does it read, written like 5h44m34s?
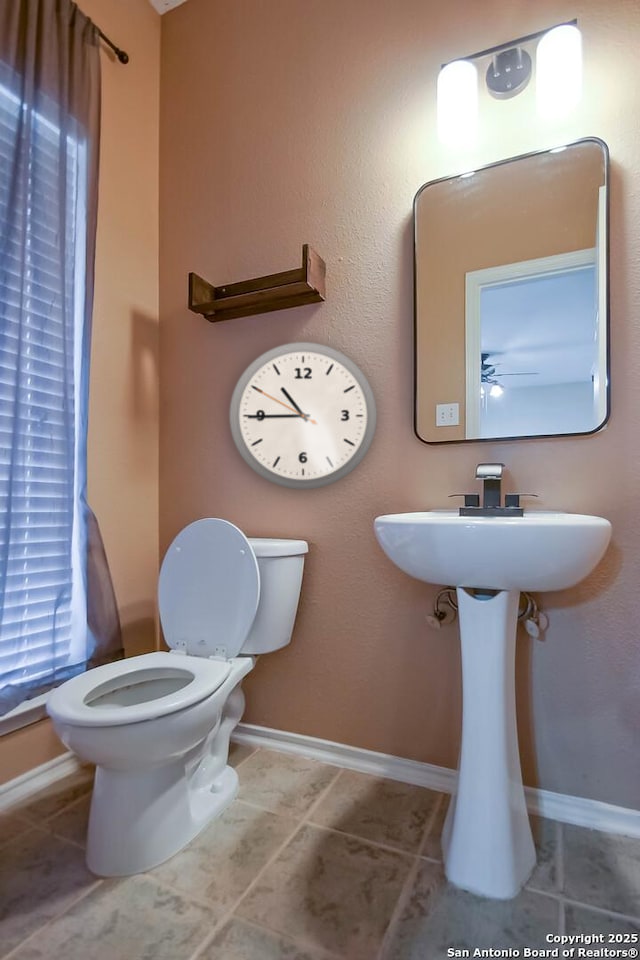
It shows 10h44m50s
